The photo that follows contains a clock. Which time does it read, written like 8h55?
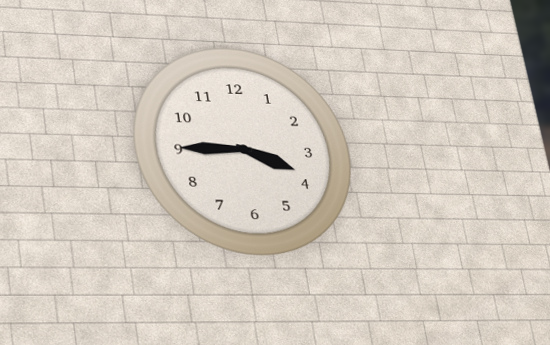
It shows 3h45
